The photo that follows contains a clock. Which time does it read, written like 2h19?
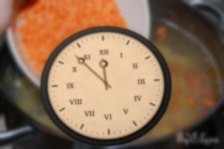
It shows 11h53
